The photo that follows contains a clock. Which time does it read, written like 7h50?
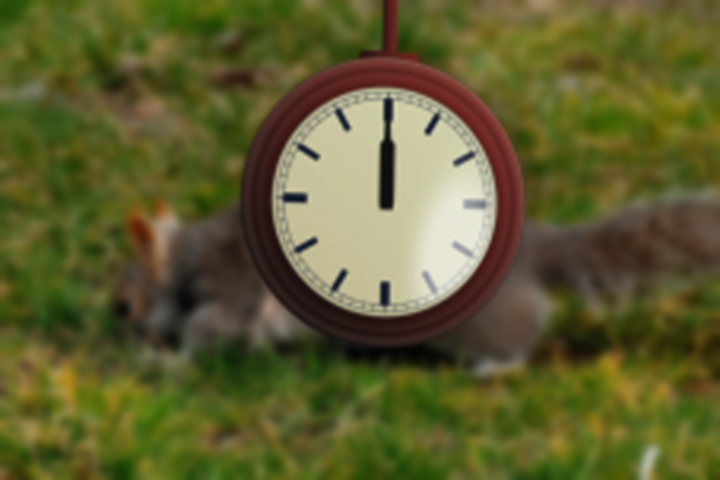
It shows 12h00
